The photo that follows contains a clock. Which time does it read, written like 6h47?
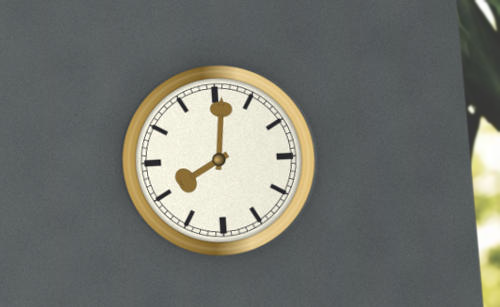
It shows 8h01
